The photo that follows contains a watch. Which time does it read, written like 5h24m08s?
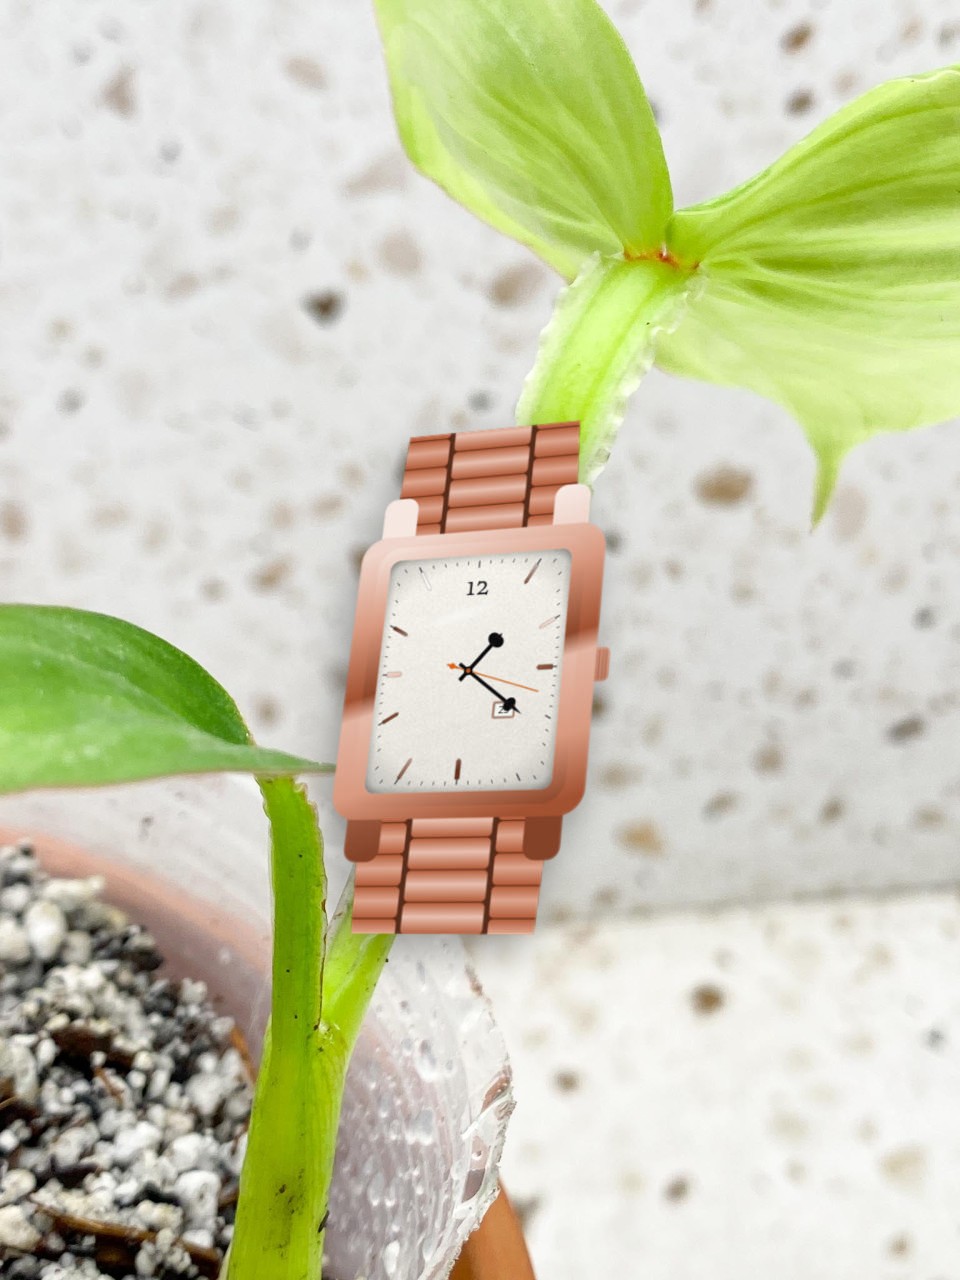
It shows 1h21m18s
